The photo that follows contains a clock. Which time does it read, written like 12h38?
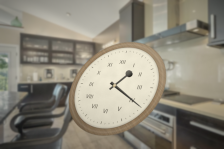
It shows 1h20
